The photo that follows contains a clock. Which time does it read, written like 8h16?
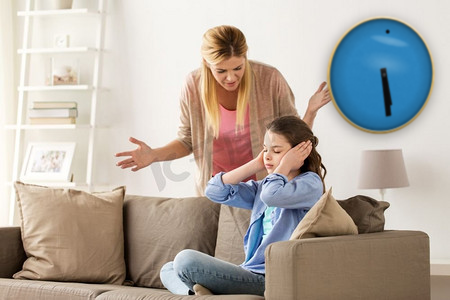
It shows 5h28
